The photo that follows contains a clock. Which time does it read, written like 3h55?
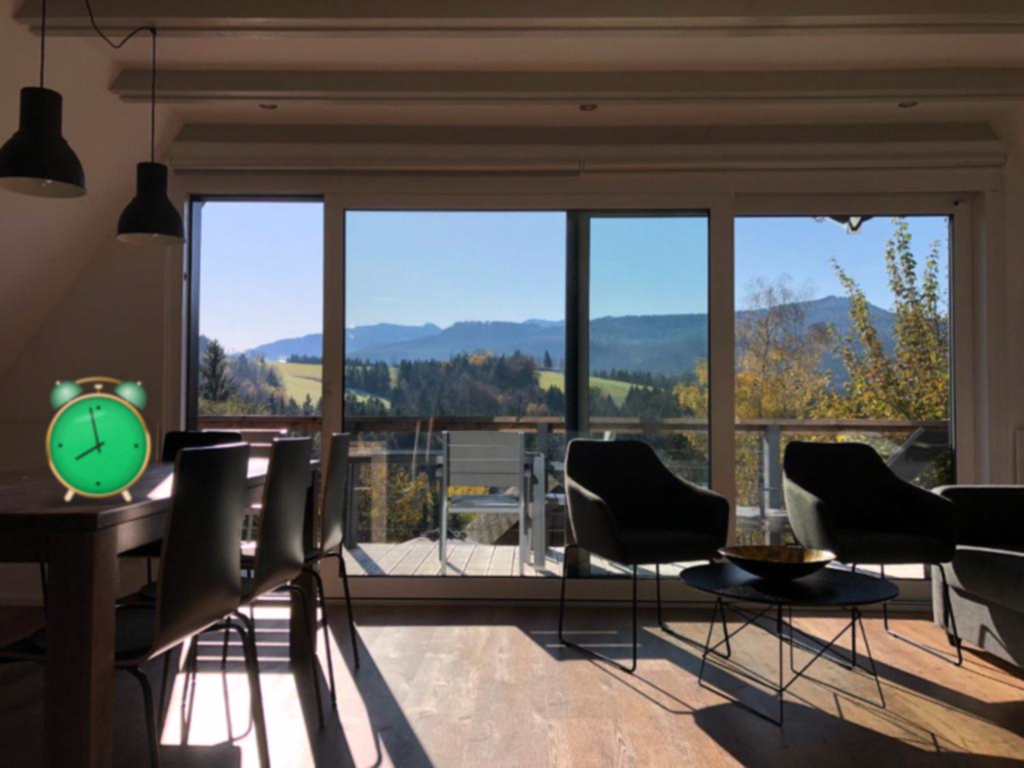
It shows 7h58
